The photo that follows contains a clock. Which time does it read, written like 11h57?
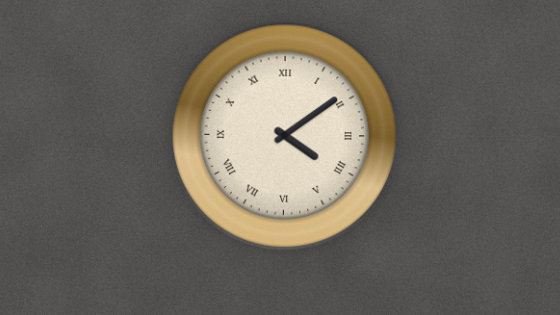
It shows 4h09
